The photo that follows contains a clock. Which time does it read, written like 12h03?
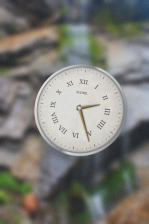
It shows 2h26
